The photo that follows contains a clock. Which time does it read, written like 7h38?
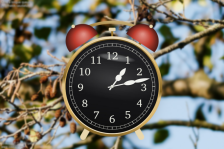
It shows 1h13
